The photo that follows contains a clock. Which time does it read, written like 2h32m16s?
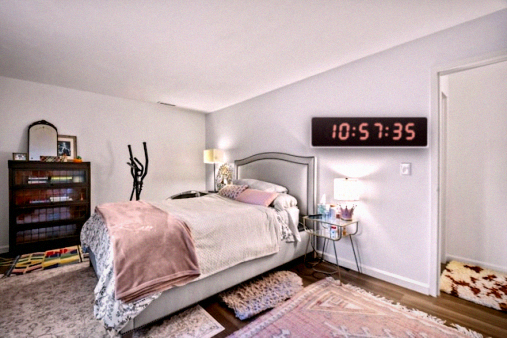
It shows 10h57m35s
